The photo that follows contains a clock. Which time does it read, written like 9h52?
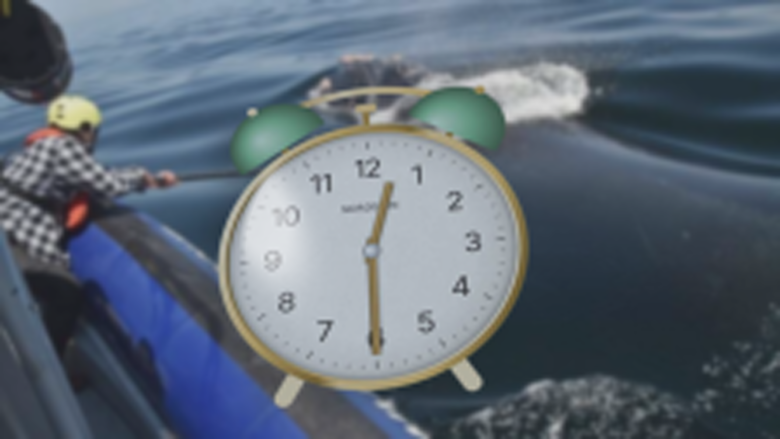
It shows 12h30
